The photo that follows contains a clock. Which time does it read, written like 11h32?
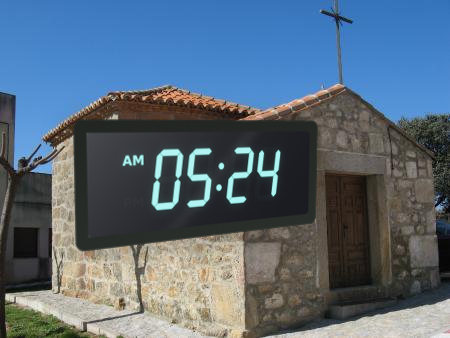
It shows 5h24
